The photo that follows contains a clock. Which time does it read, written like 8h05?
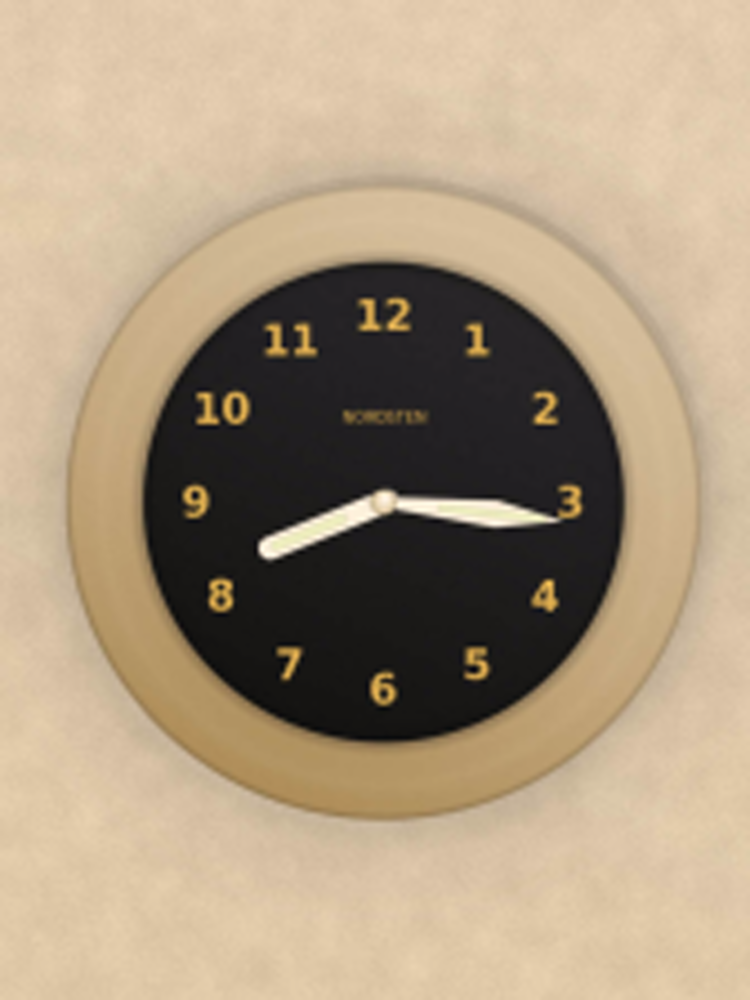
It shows 8h16
